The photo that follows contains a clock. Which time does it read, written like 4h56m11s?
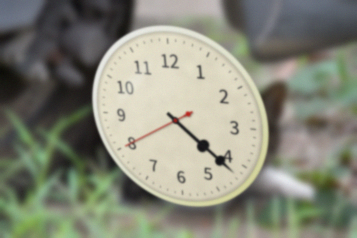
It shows 4h21m40s
